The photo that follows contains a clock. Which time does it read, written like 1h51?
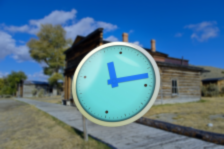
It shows 11h12
